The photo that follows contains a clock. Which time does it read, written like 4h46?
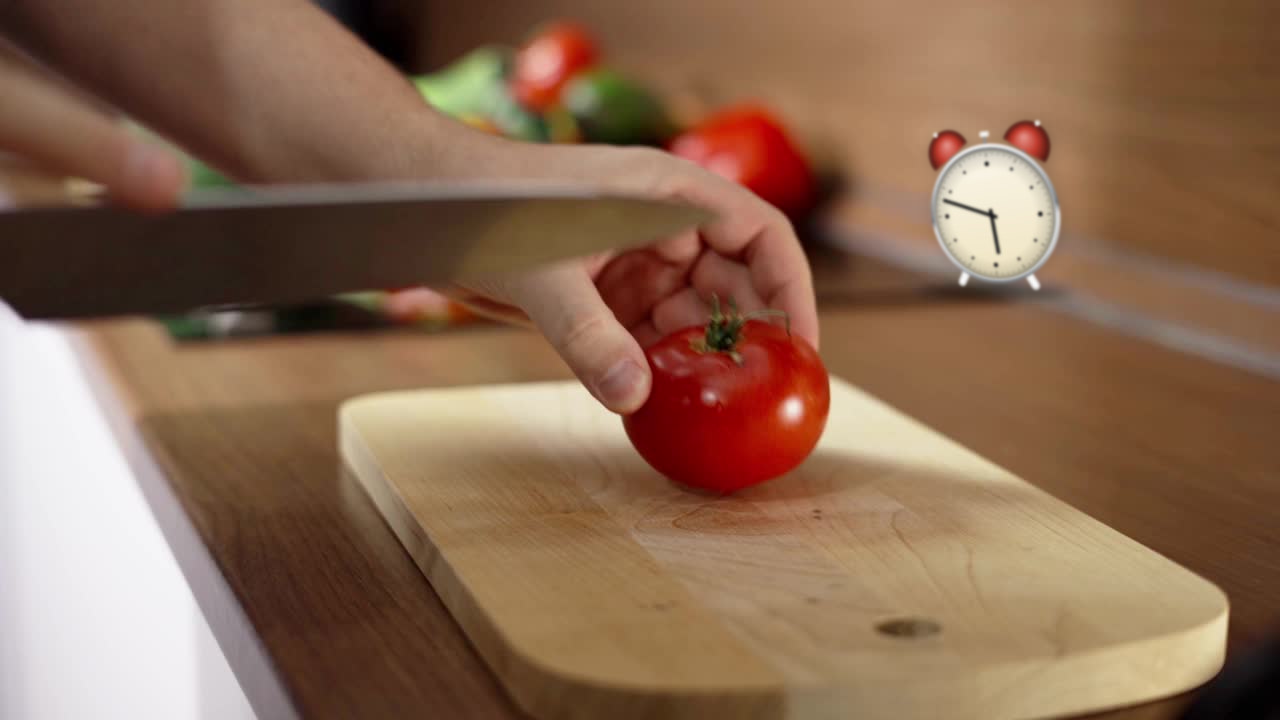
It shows 5h48
